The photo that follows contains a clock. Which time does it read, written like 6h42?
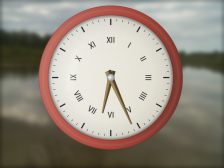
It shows 6h26
